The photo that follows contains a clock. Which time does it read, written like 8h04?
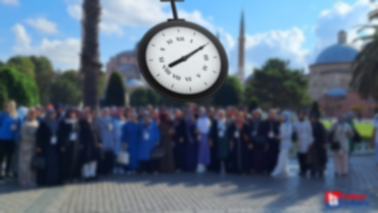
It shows 8h10
